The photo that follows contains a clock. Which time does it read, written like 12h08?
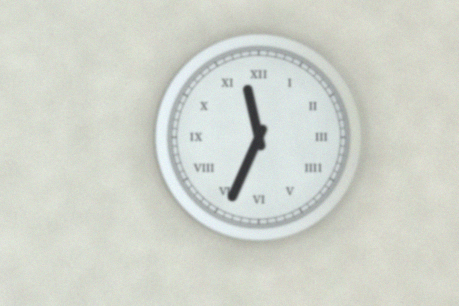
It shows 11h34
